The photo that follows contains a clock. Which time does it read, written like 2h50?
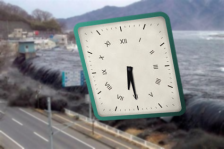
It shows 6h30
